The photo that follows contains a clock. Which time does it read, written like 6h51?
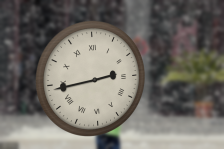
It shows 2h44
